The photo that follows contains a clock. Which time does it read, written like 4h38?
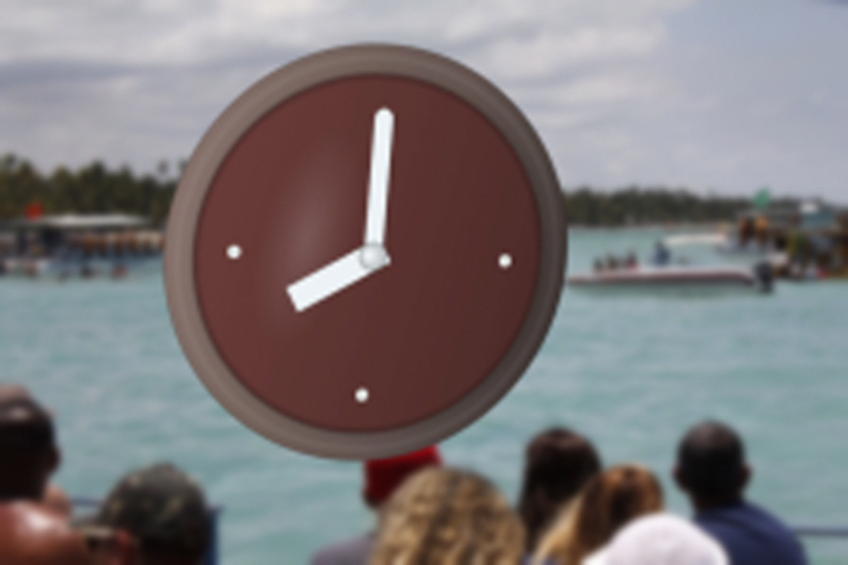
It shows 8h00
